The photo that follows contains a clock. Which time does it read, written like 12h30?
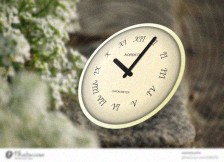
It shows 10h04
